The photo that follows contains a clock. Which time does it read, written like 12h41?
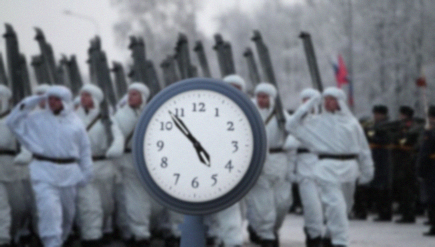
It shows 4h53
